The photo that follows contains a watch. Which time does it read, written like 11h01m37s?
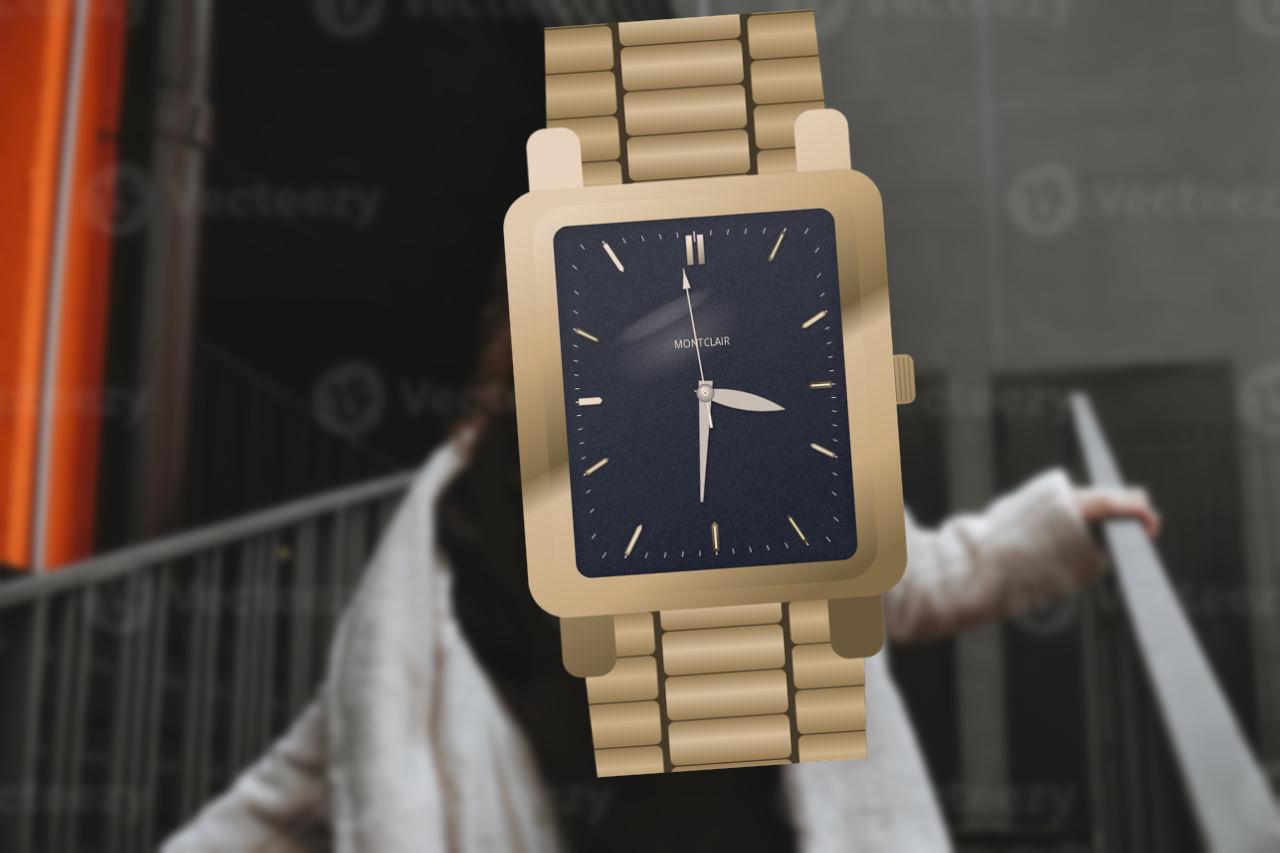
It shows 3h30m59s
